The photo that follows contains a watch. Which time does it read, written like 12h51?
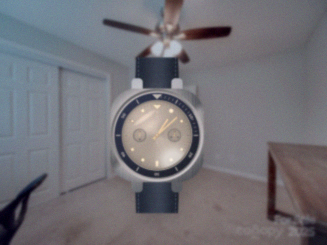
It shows 1h08
